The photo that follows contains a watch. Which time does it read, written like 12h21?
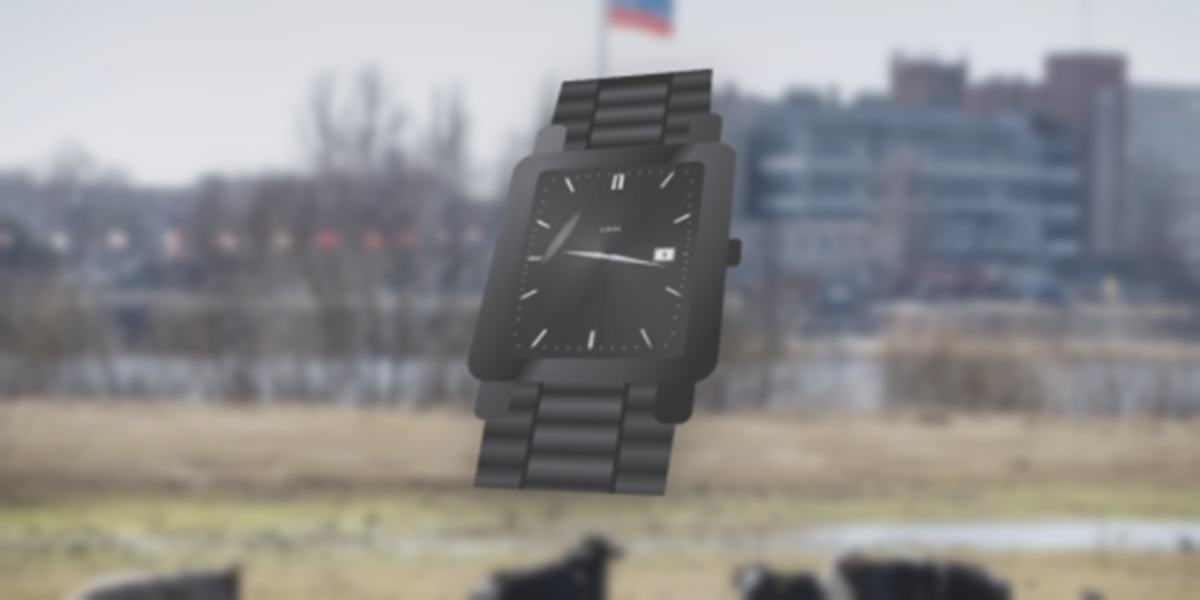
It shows 9h17
